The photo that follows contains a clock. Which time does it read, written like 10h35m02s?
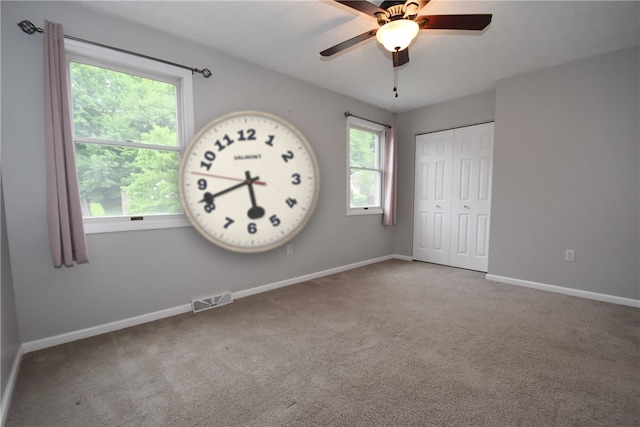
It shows 5h41m47s
